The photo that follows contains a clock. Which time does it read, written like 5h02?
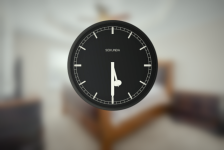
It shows 5h30
